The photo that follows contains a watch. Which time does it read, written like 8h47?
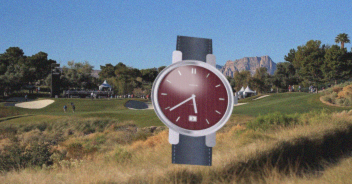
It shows 5h39
